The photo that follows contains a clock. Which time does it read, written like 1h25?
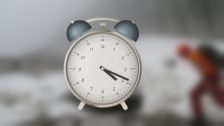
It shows 4h19
